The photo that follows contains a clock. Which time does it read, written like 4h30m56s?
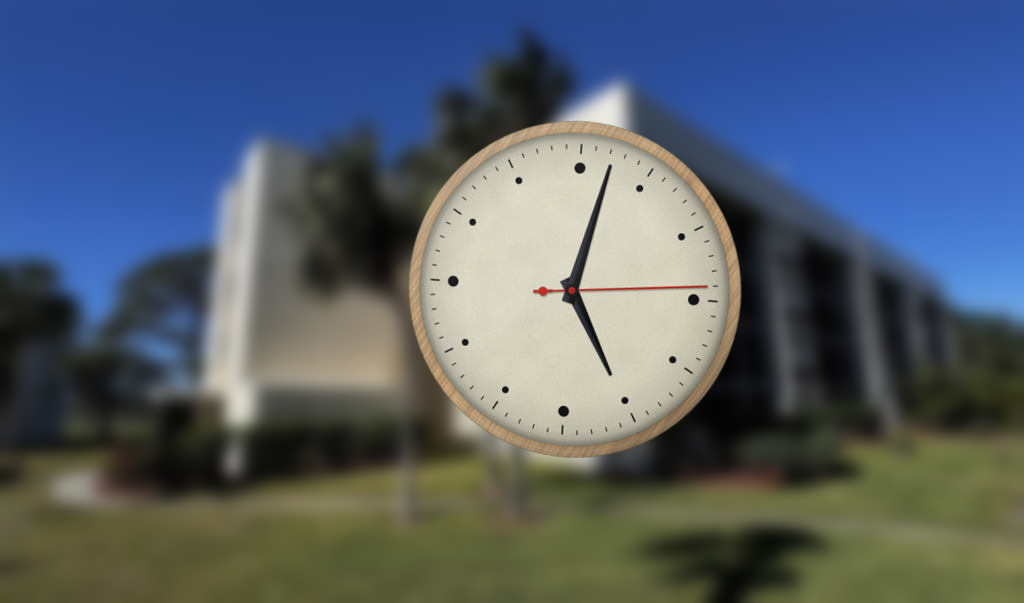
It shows 5h02m14s
